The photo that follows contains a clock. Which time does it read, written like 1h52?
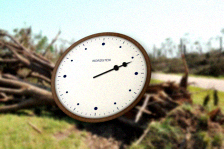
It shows 2h11
